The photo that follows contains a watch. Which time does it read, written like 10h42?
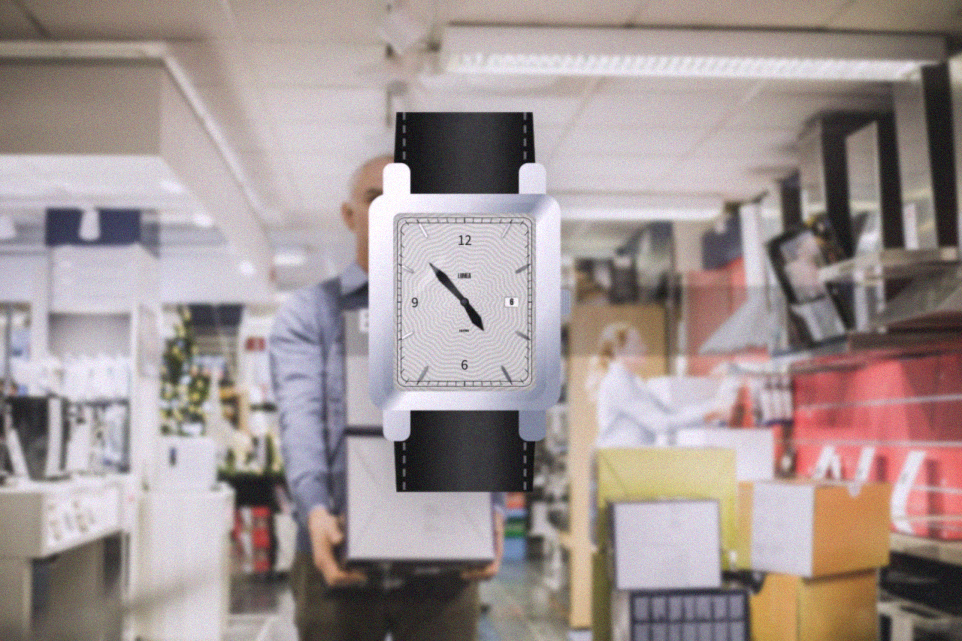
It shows 4h53
